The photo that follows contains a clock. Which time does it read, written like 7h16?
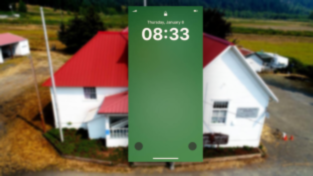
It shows 8h33
